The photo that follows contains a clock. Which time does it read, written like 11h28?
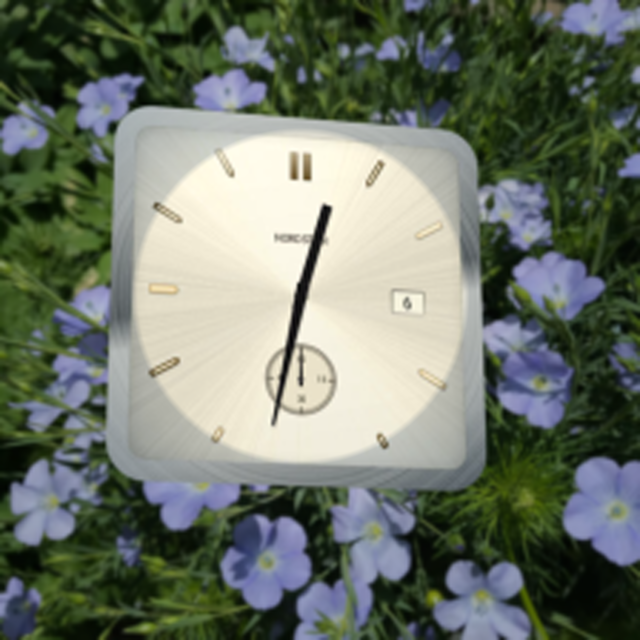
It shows 12h32
